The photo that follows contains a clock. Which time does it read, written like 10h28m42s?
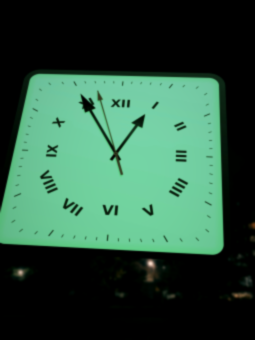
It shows 12h54m57s
